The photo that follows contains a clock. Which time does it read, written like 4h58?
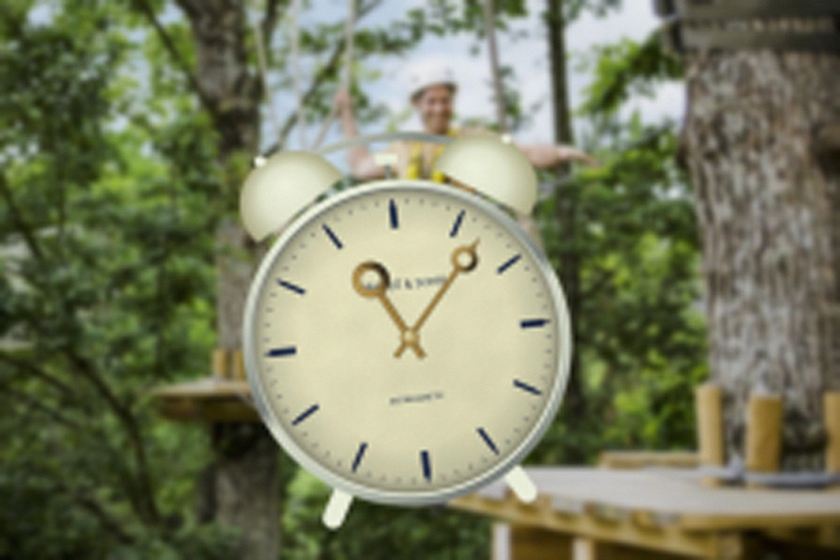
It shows 11h07
